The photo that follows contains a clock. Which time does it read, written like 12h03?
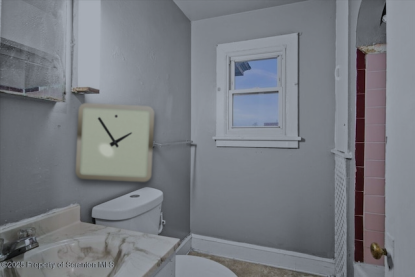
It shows 1h54
